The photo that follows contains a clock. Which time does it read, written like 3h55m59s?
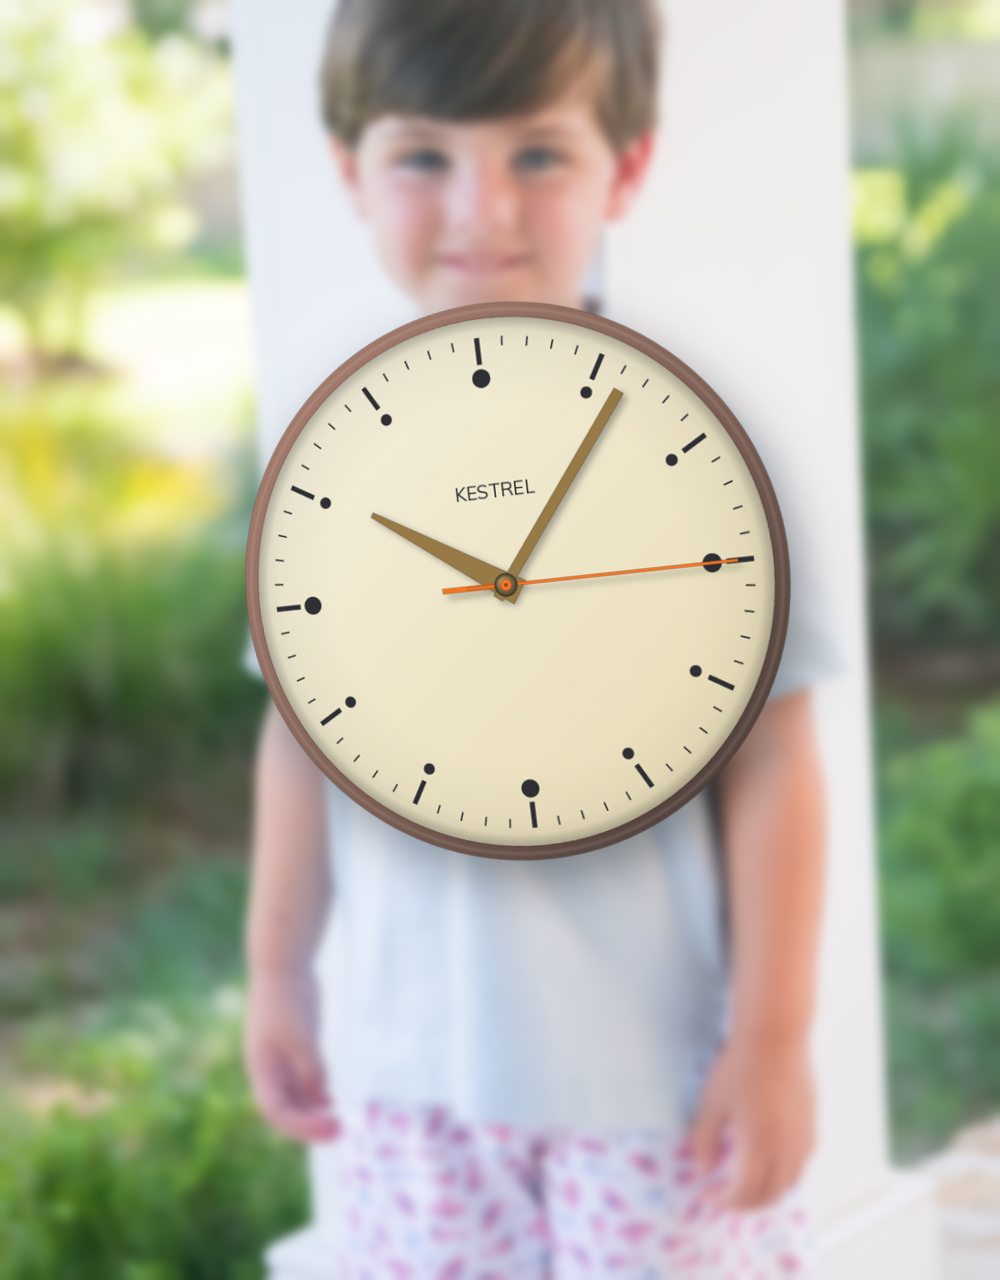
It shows 10h06m15s
